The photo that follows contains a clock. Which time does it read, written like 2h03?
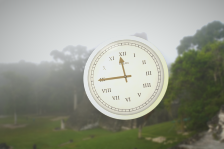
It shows 11h45
